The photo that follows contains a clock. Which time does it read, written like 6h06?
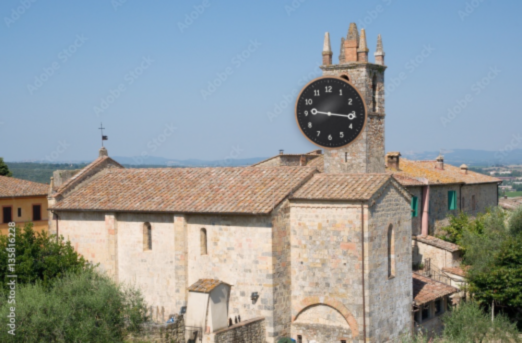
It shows 9h16
